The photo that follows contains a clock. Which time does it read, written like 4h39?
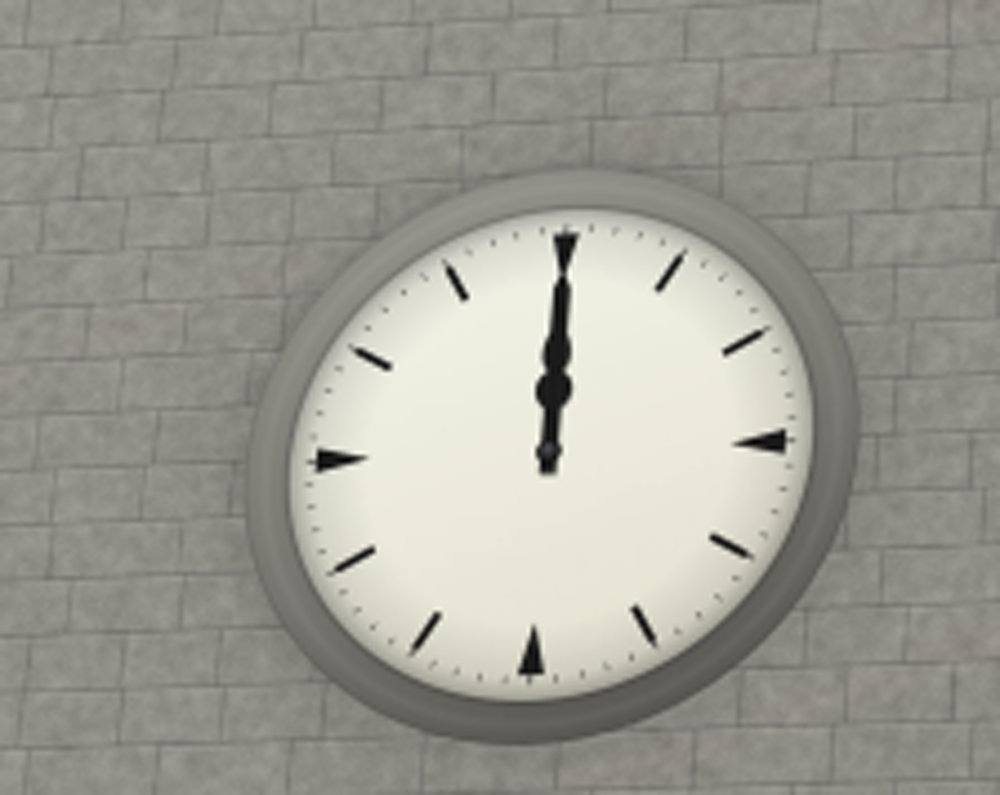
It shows 12h00
